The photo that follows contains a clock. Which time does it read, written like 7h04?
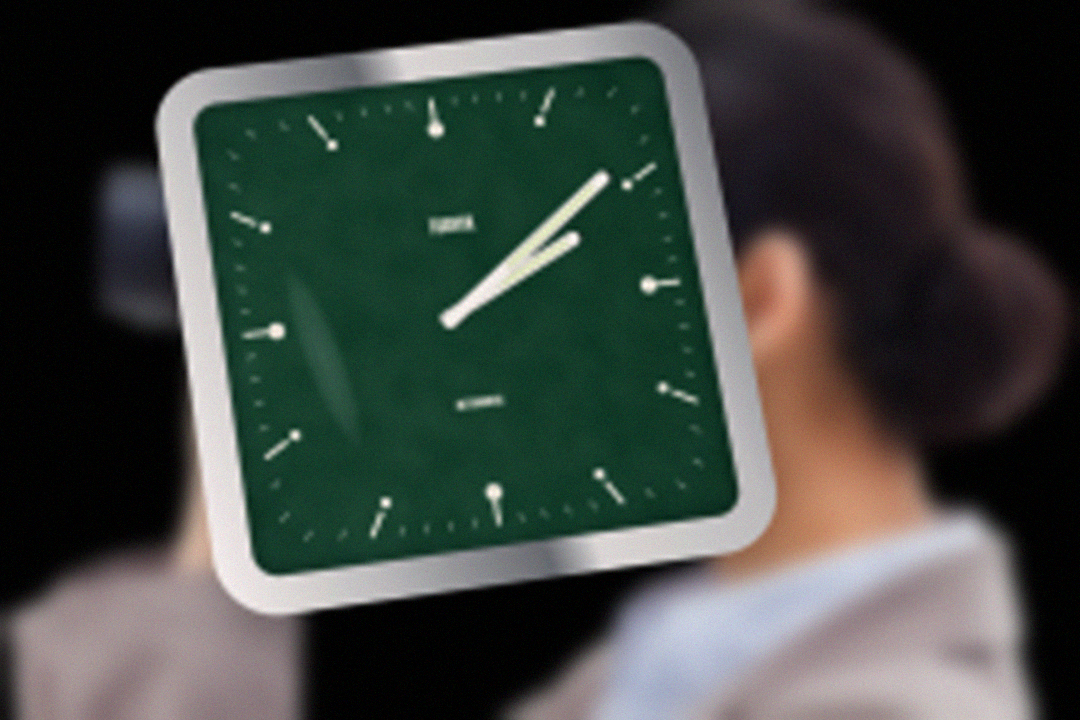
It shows 2h09
